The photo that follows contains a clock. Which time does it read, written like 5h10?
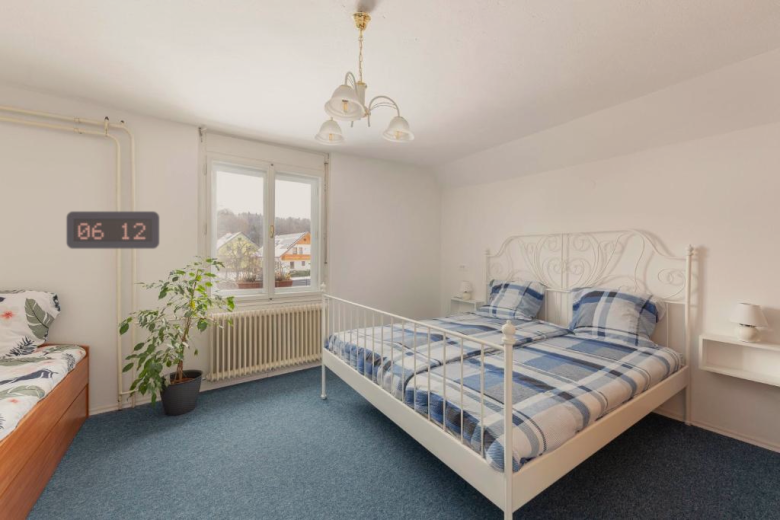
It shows 6h12
